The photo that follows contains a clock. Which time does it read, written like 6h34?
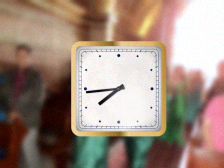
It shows 7h44
